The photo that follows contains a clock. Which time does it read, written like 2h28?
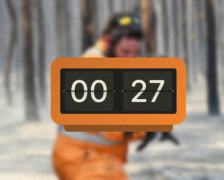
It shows 0h27
